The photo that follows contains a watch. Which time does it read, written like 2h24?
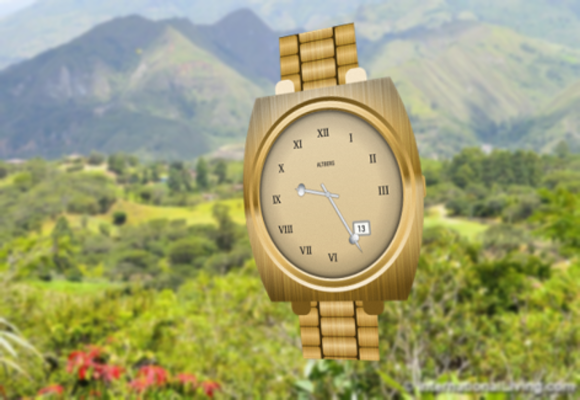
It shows 9h25
